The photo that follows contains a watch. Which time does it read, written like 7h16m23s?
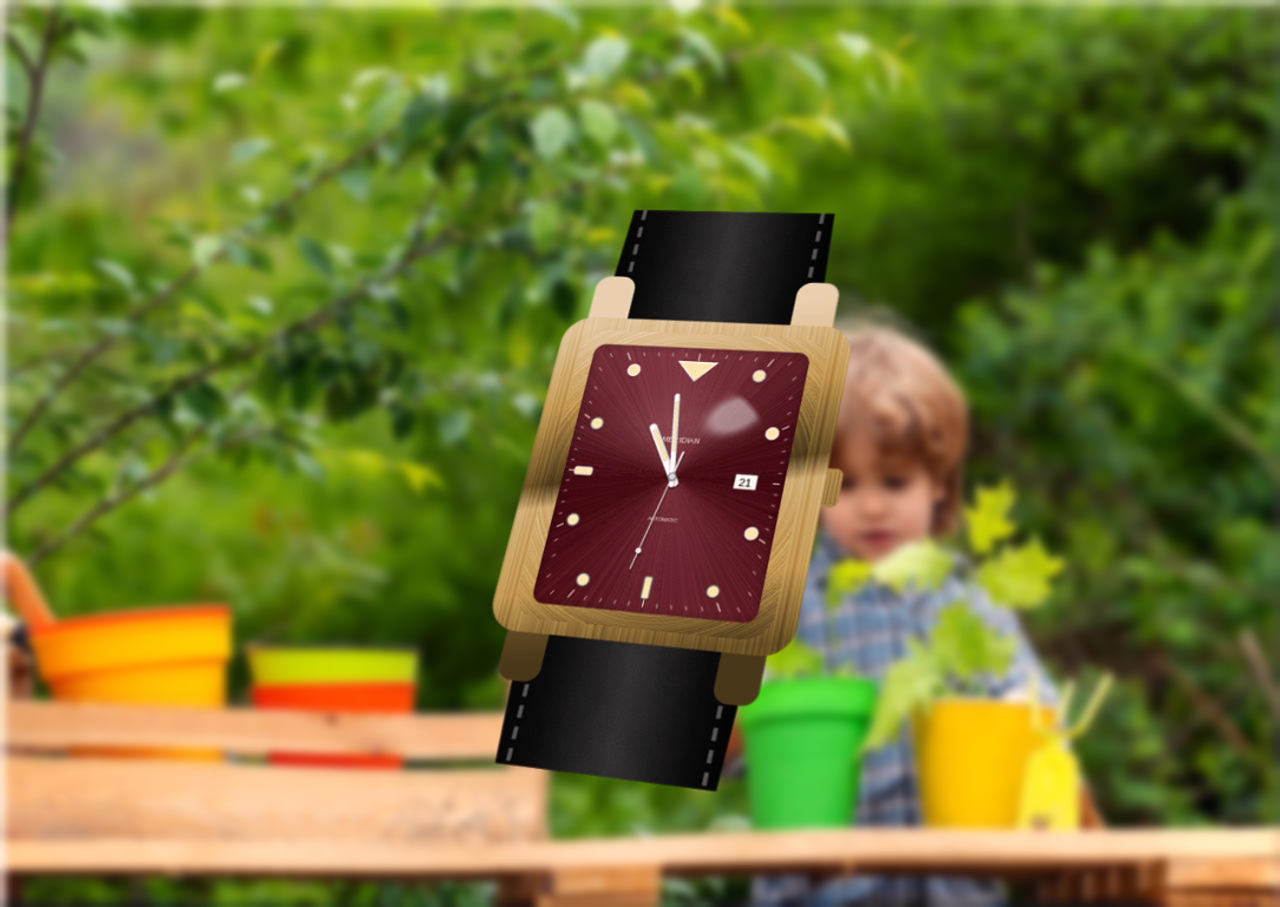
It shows 10h58m32s
